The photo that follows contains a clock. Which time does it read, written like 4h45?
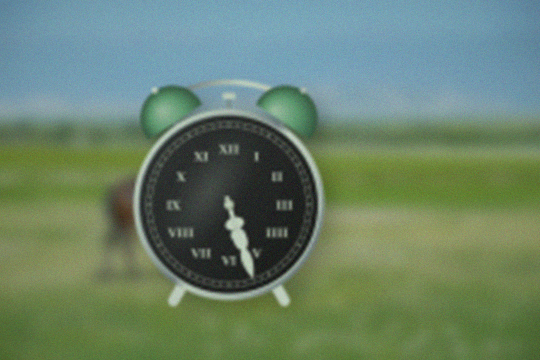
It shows 5h27
